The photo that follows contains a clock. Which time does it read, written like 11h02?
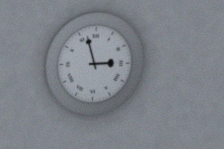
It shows 2h57
